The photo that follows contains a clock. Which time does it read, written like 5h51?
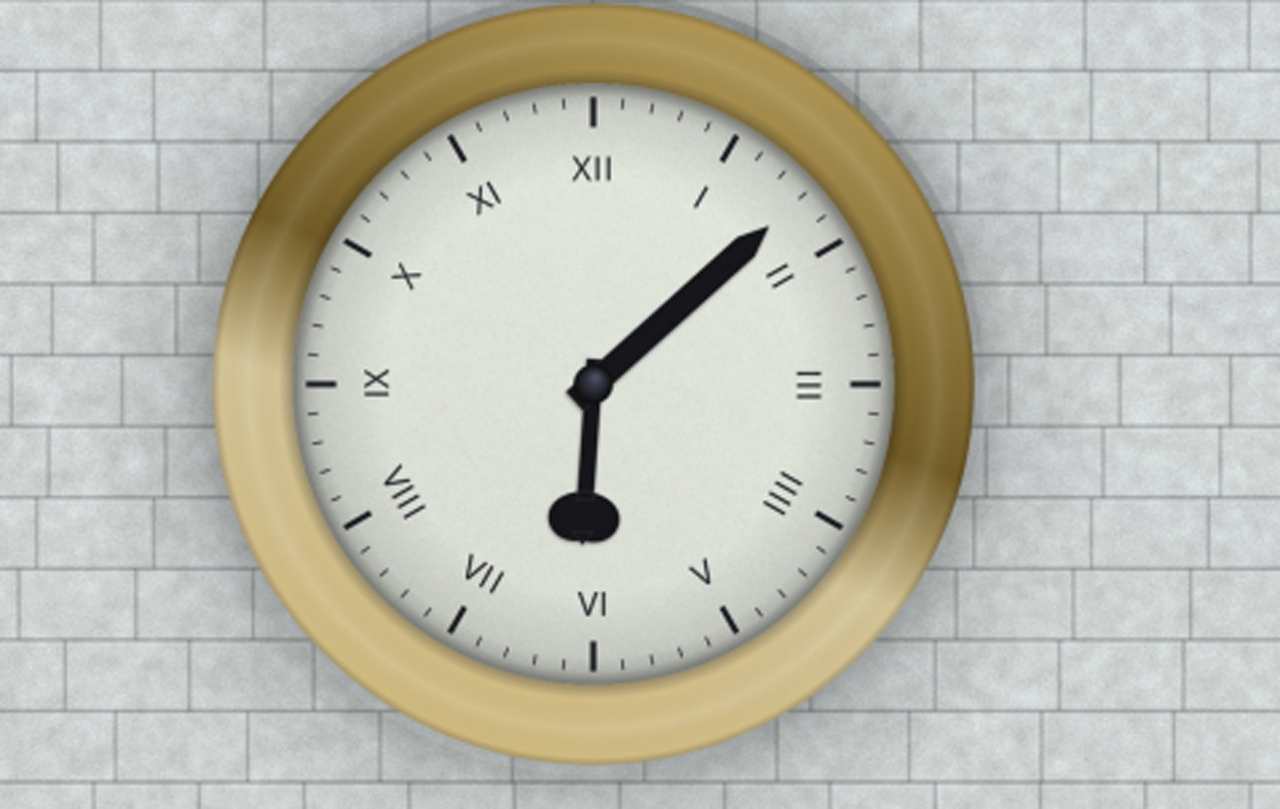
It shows 6h08
